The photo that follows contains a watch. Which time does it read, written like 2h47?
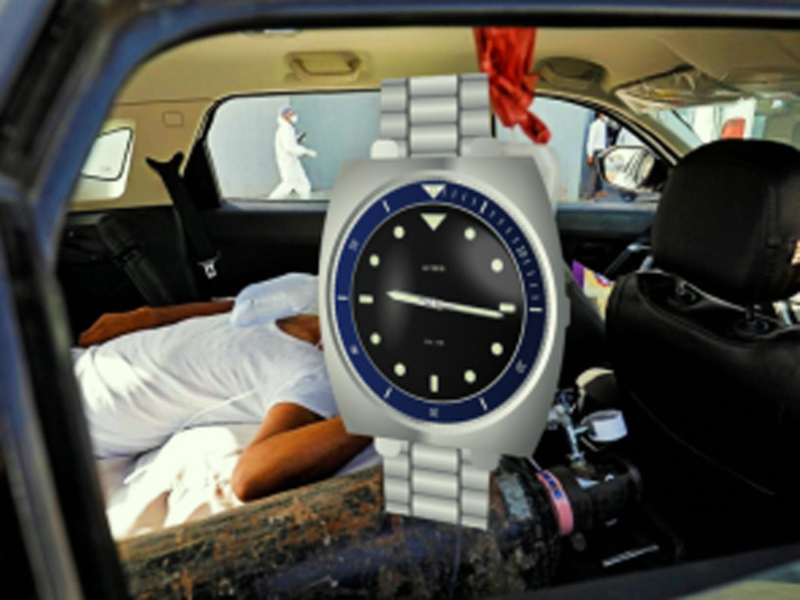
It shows 9h16
